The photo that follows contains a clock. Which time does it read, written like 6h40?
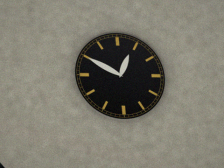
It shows 12h50
